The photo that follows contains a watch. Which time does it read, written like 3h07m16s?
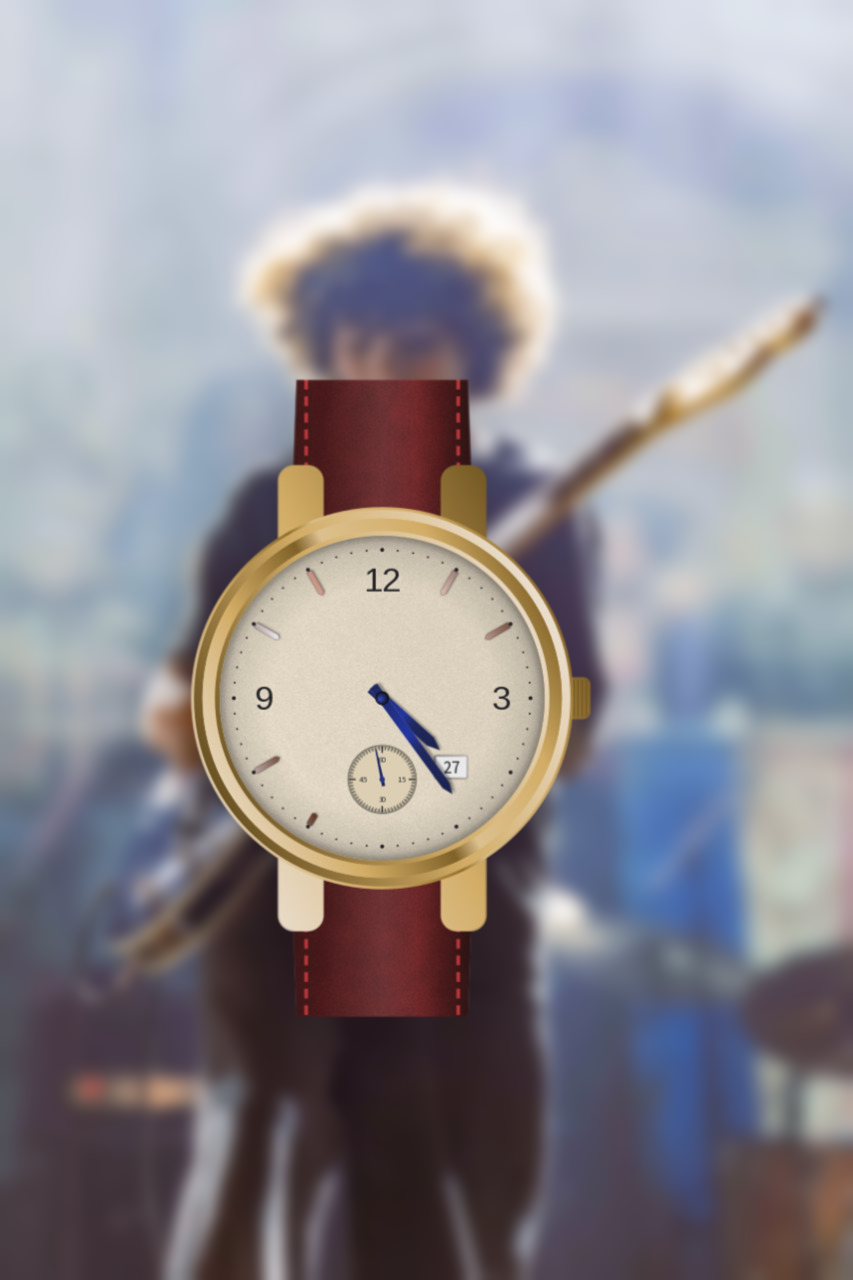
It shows 4h23m58s
